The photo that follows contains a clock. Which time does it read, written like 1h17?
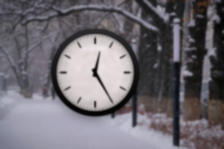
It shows 12h25
